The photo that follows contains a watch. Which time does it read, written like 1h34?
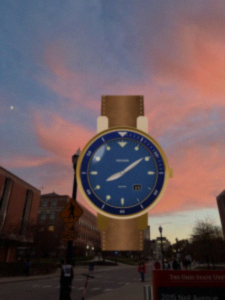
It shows 8h09
